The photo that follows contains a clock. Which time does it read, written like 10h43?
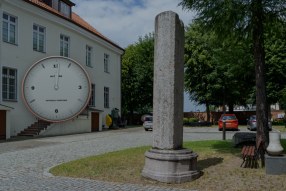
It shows 12h01
